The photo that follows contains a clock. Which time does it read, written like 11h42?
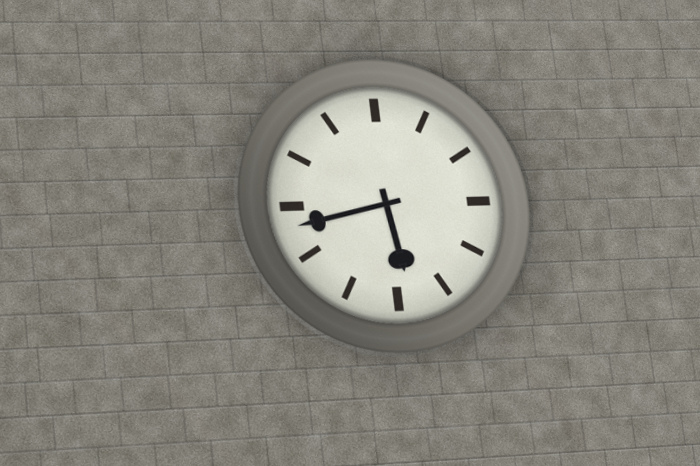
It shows 5h43
